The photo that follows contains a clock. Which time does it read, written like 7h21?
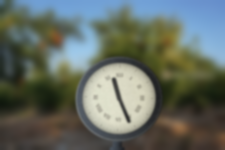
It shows 11h26
